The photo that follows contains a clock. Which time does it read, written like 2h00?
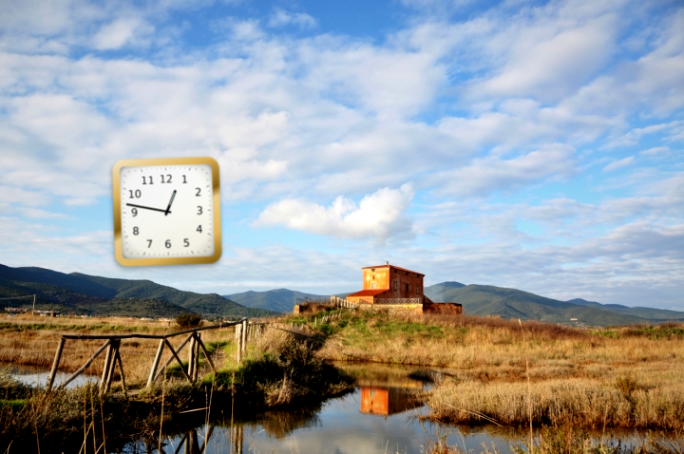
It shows 12h47
